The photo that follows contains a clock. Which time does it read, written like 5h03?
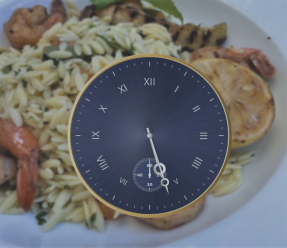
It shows 5h27
